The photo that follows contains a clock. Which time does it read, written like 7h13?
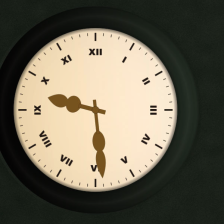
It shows 9h29
